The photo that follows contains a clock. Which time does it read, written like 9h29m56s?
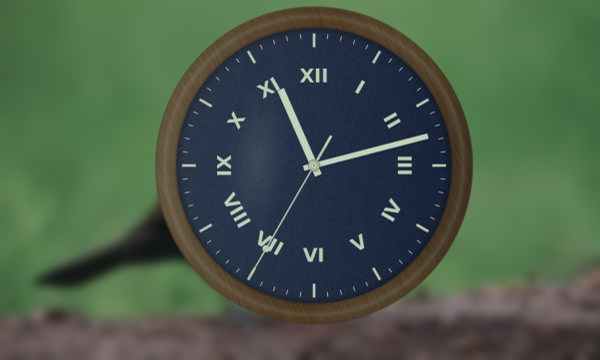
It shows 11h12m35s
